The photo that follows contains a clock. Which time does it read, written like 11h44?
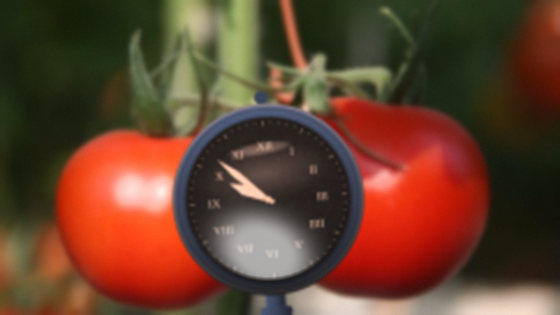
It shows 9h52
